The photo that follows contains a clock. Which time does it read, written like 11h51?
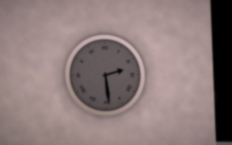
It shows 2h29
